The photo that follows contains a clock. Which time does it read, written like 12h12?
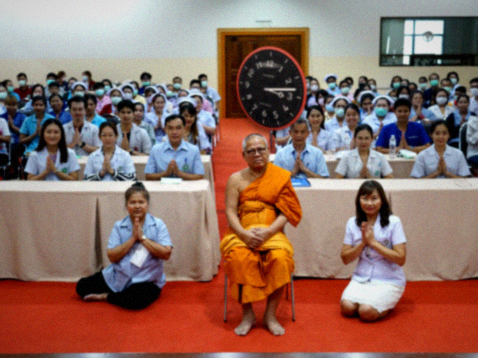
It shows 3h13
